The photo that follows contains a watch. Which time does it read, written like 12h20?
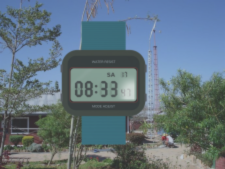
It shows 8h33
